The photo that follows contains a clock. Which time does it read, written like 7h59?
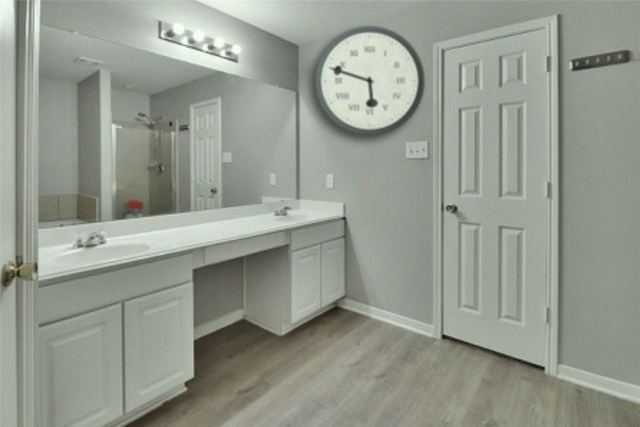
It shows 5h48
